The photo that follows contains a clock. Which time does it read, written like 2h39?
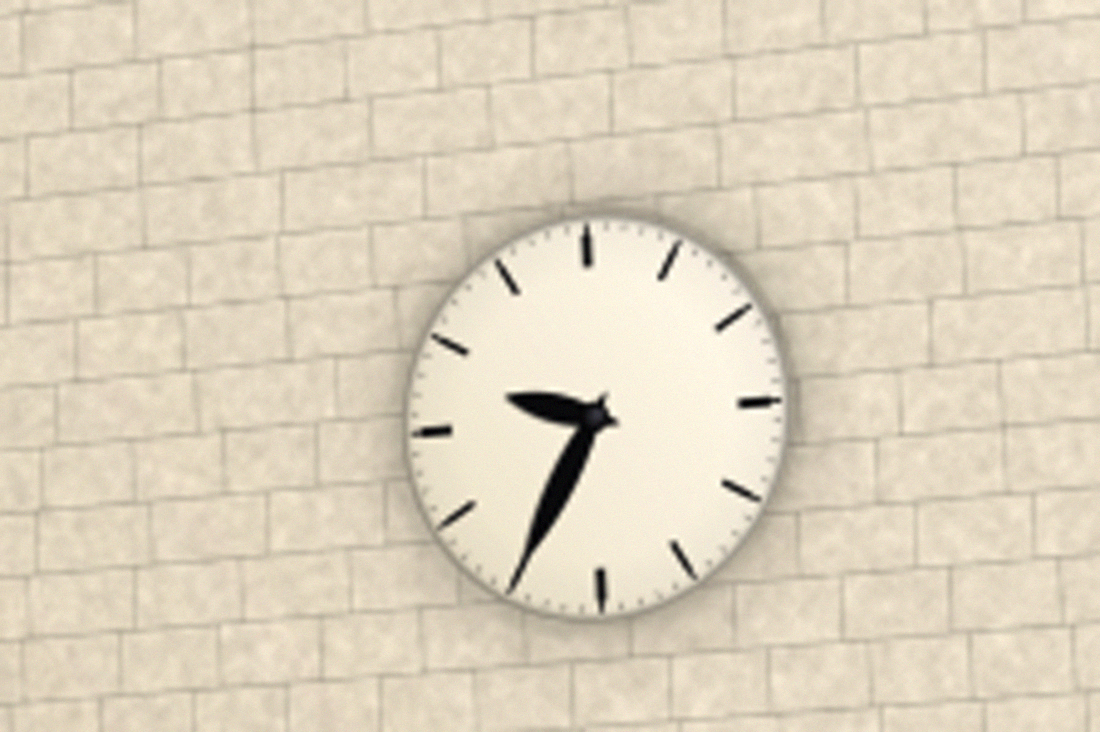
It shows 9h35
